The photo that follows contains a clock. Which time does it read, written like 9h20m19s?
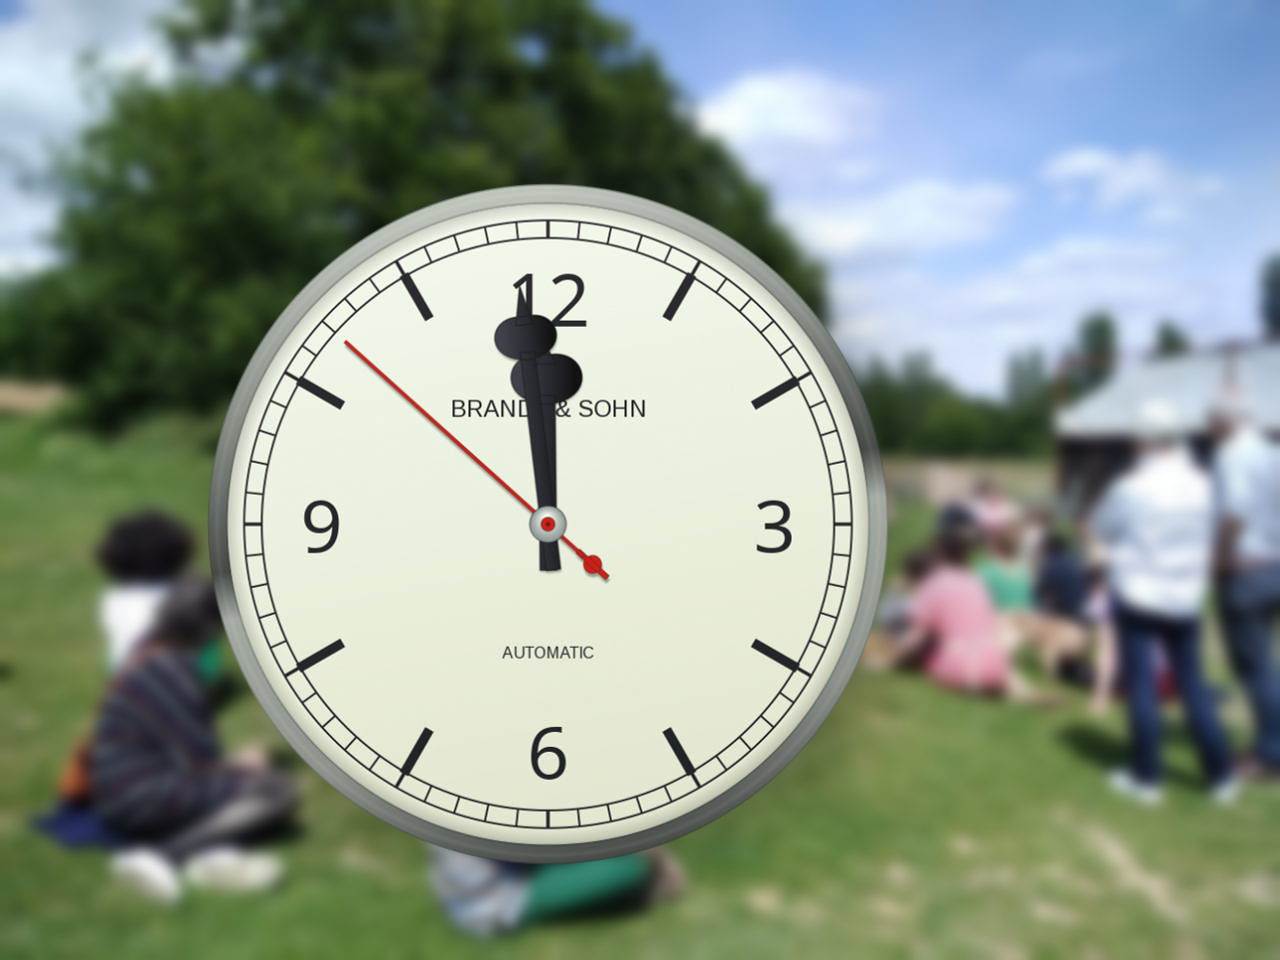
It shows 11h58m52s
